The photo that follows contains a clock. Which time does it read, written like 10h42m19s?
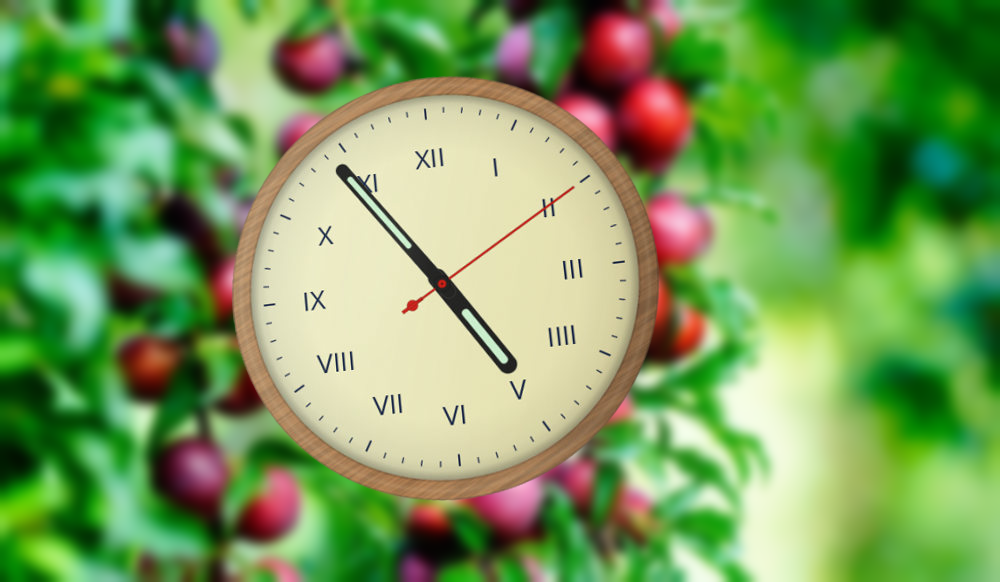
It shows 4h54m10s
